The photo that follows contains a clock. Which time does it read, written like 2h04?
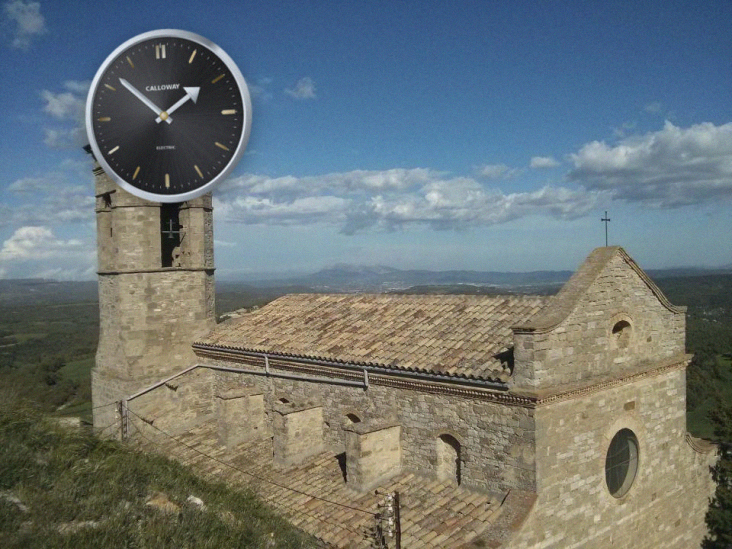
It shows 1h52
